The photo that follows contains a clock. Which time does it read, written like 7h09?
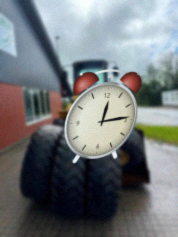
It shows 12h14
